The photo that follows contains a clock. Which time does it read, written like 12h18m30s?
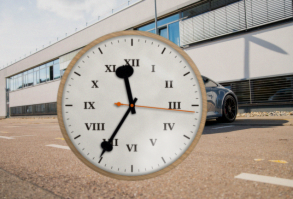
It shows 11h35m16s
